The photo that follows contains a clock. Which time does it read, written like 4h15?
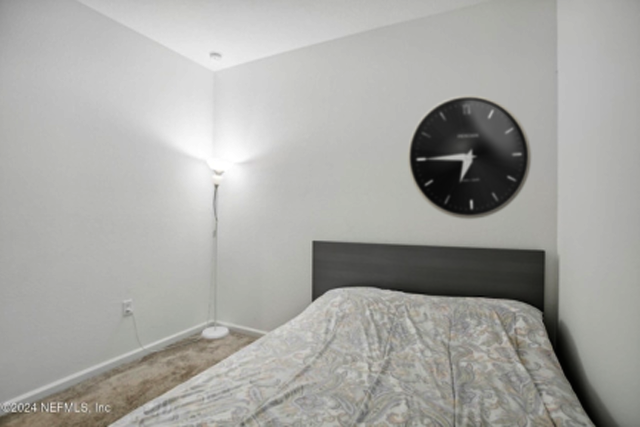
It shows 6h45
